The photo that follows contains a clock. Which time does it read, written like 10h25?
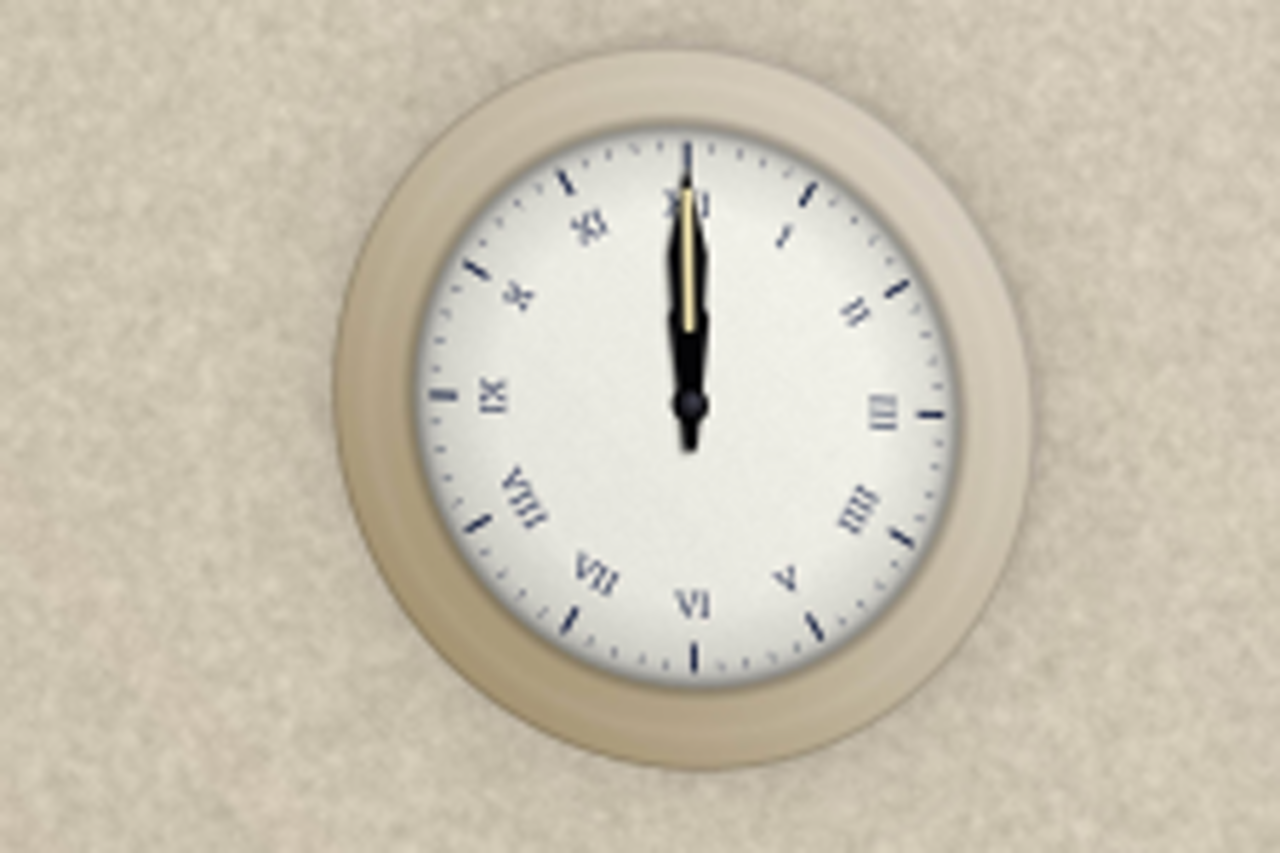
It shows 12h00
